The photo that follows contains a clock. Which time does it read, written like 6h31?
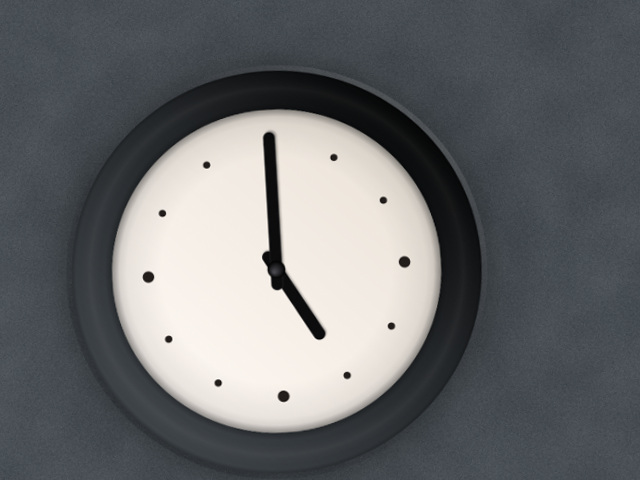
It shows 5h00
